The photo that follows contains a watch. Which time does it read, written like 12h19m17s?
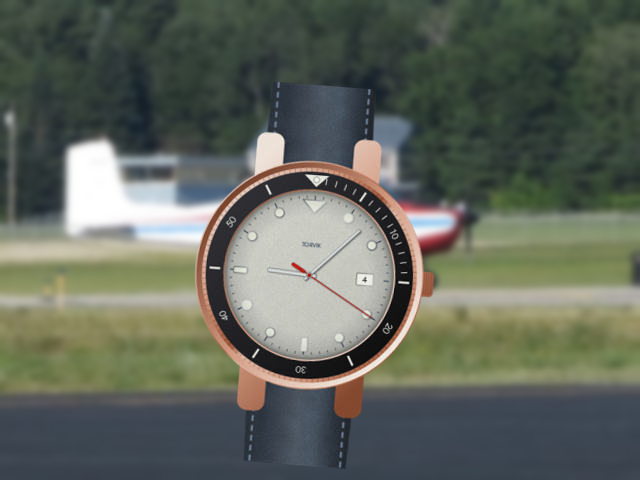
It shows 9h07m20s
